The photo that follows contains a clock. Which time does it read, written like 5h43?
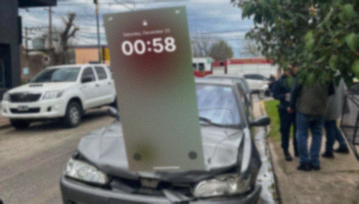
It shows 0h58
